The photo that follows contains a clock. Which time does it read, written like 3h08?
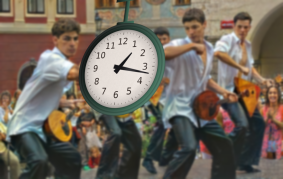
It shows 1h17
